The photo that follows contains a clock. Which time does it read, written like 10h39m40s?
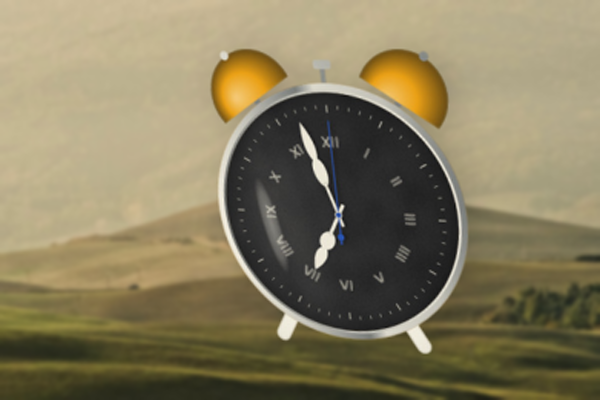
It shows 6h57m00s
